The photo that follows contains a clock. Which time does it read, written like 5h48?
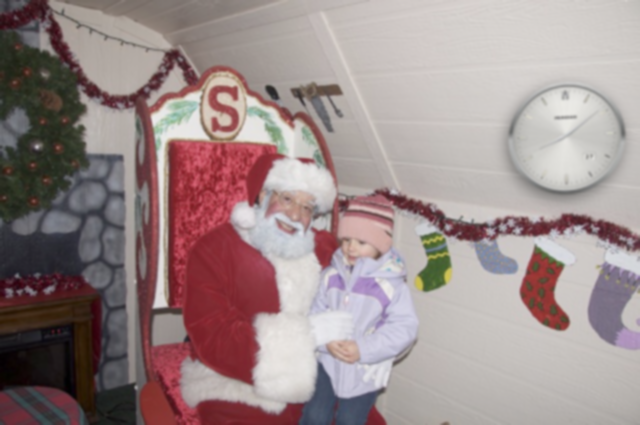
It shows 8h09
